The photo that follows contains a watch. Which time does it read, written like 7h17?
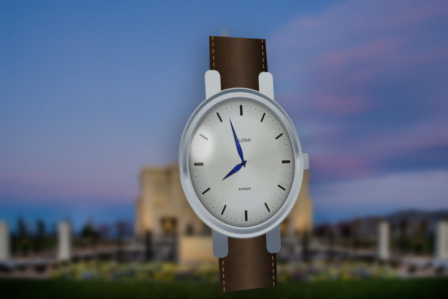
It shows 7h57
